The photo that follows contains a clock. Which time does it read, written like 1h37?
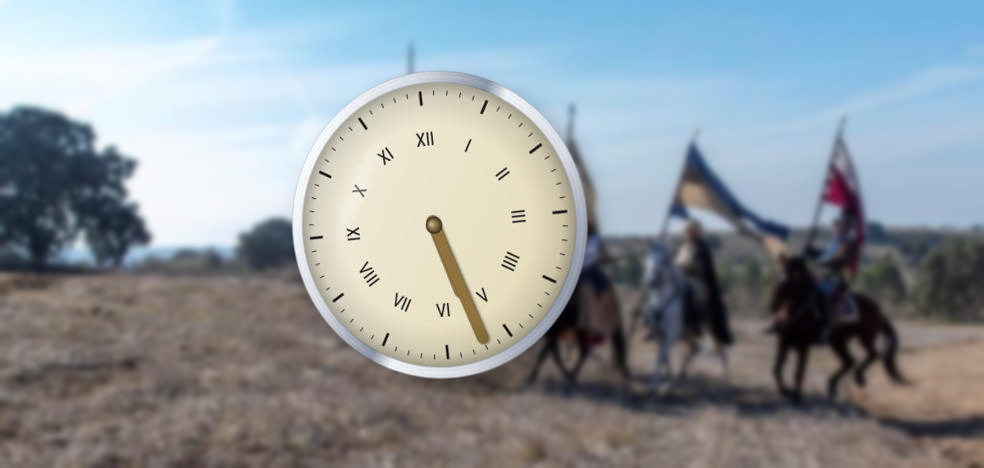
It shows 5h27
